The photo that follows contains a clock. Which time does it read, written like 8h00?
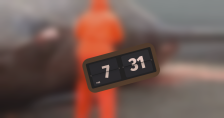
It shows 7h31
